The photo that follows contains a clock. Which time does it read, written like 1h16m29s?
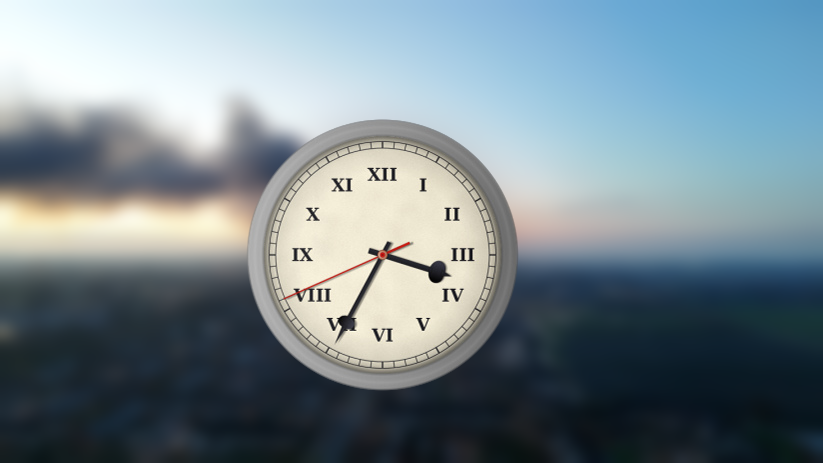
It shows 3h34m41s
